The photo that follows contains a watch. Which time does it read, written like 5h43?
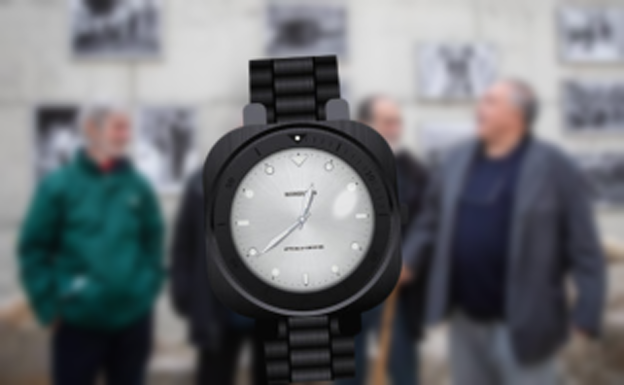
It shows 12h39
